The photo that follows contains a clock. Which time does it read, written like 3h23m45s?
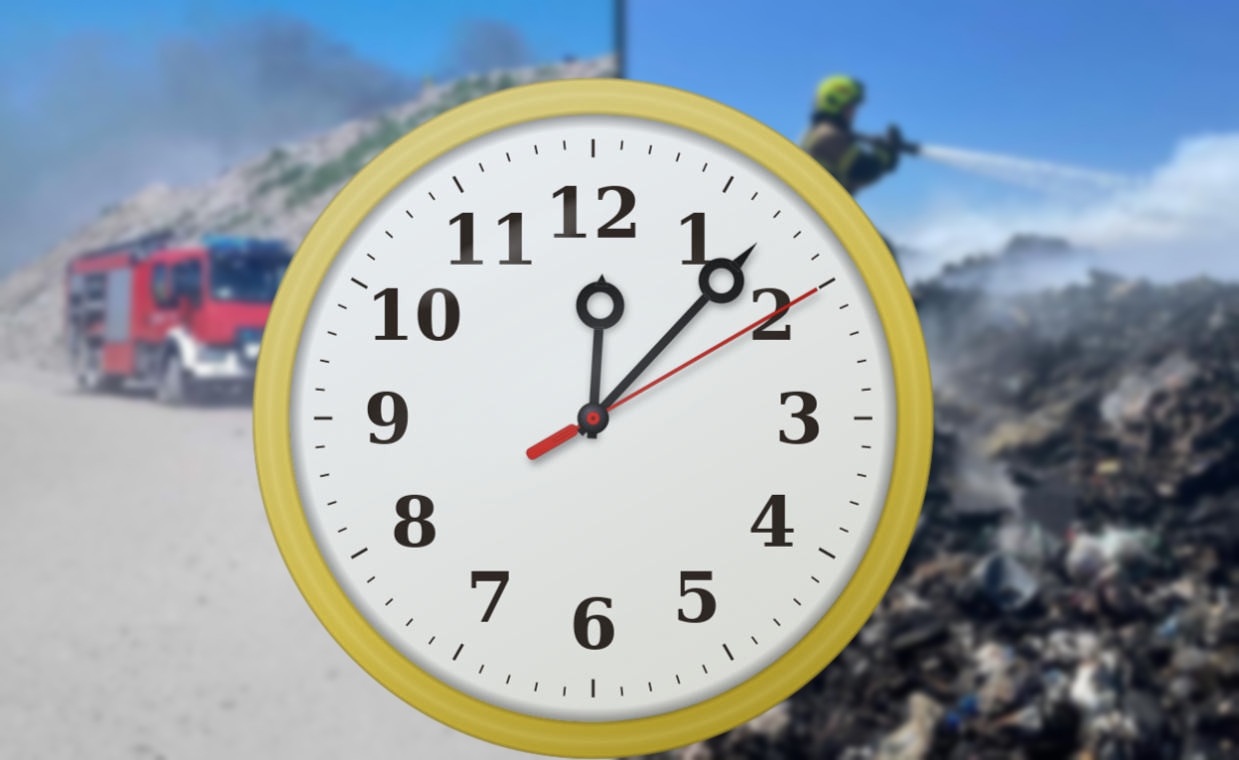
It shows 12h07m10s
